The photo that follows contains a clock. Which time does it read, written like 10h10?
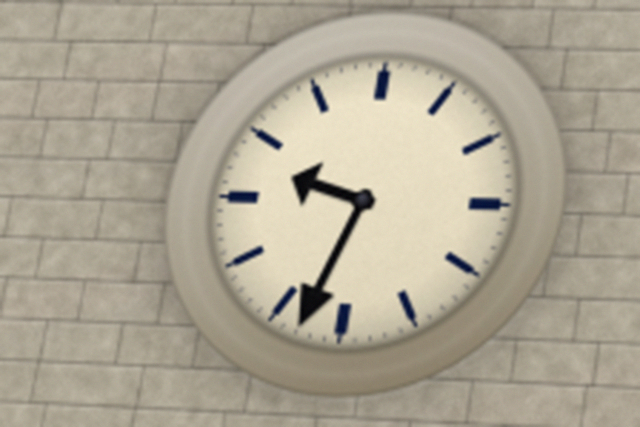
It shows 9h33
